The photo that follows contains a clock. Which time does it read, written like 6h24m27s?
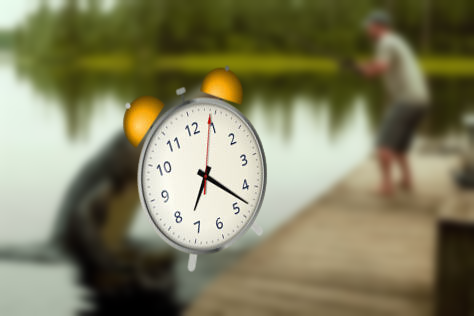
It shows 7h23m04s
